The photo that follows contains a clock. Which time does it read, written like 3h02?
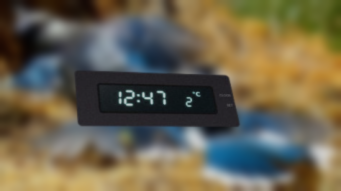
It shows 12h47
